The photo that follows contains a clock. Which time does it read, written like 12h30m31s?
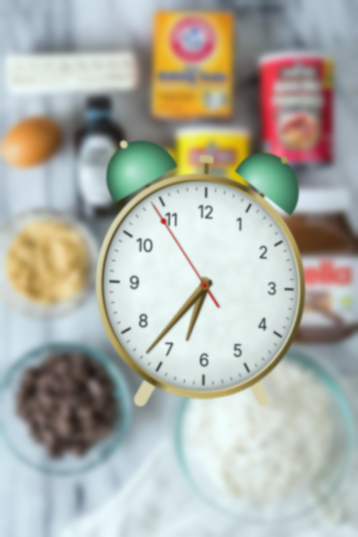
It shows 6h36m54s
